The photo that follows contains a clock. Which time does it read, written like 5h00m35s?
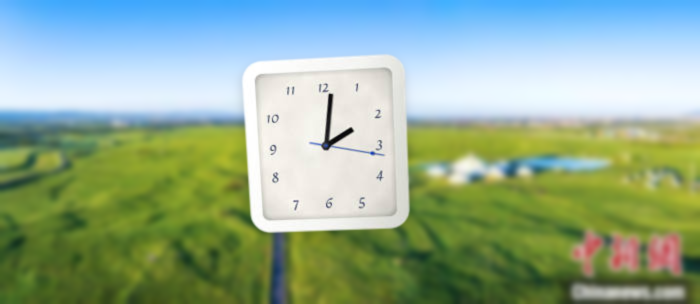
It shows 2h01m17s
